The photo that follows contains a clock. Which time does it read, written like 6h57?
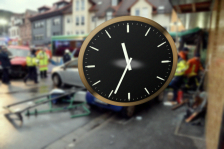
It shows 11h34
